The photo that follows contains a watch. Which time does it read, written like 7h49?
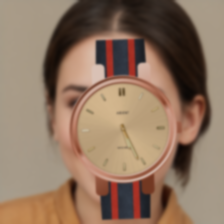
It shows 5h26
